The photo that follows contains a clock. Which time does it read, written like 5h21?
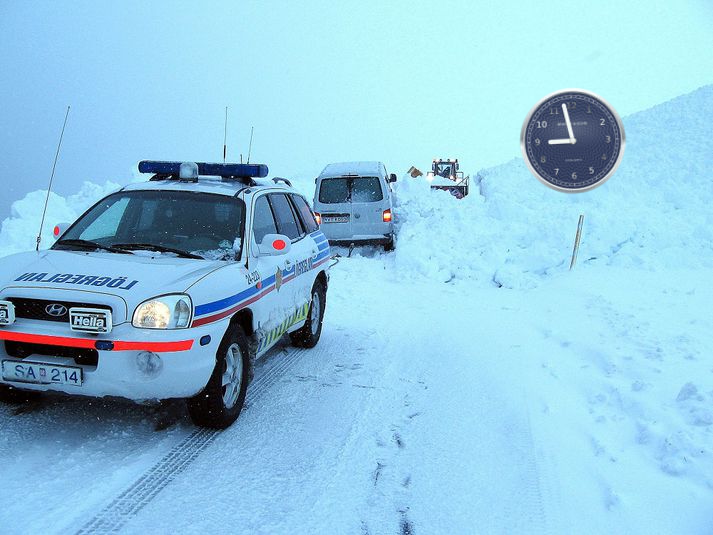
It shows 8h58
